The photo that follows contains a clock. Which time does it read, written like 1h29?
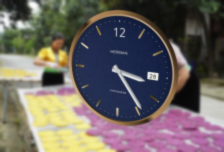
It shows 3h24
